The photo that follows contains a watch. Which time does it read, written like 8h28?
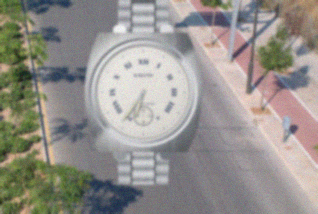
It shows 6h36
